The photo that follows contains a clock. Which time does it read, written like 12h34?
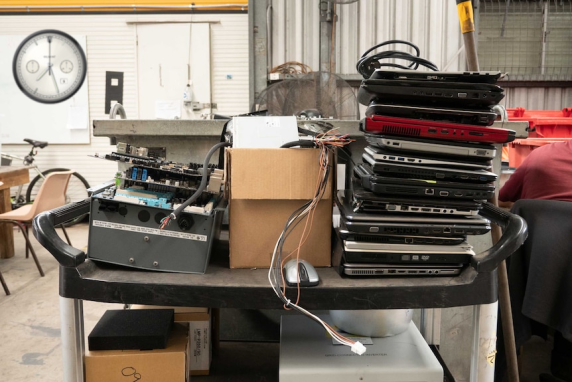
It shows 7h27
